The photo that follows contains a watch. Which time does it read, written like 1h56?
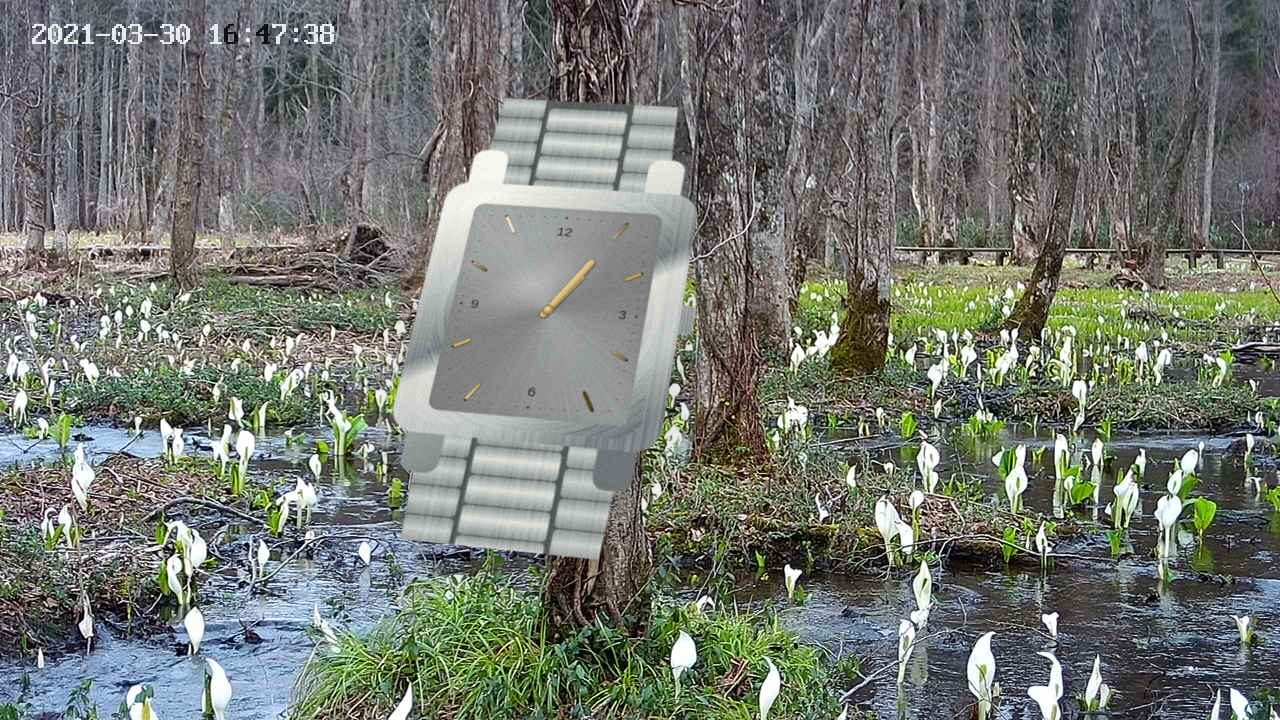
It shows 1h05
